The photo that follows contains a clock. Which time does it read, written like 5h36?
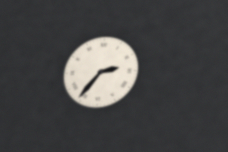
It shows 2h36
